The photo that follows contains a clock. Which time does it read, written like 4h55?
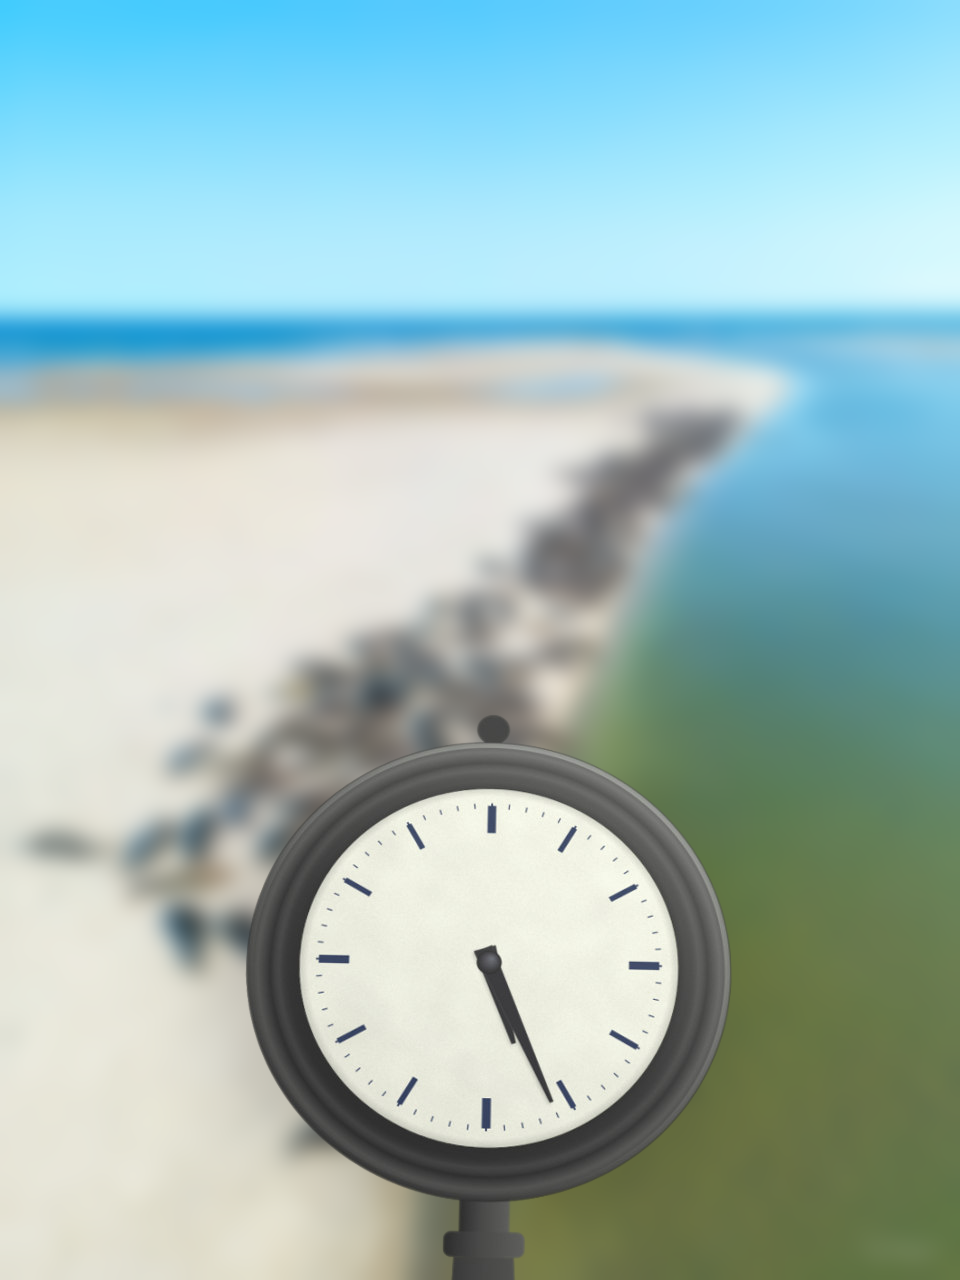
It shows 5h26
